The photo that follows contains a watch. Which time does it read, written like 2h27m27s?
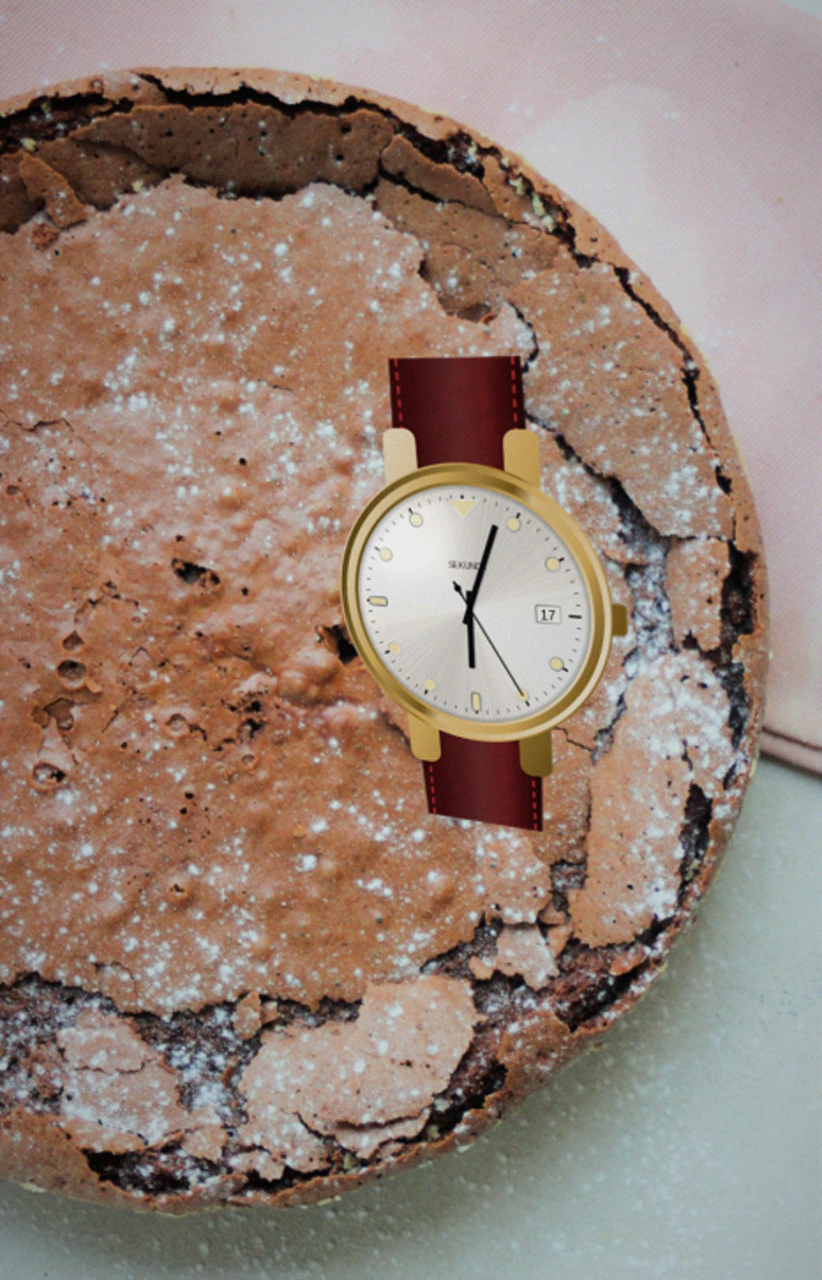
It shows 6h03m25s
